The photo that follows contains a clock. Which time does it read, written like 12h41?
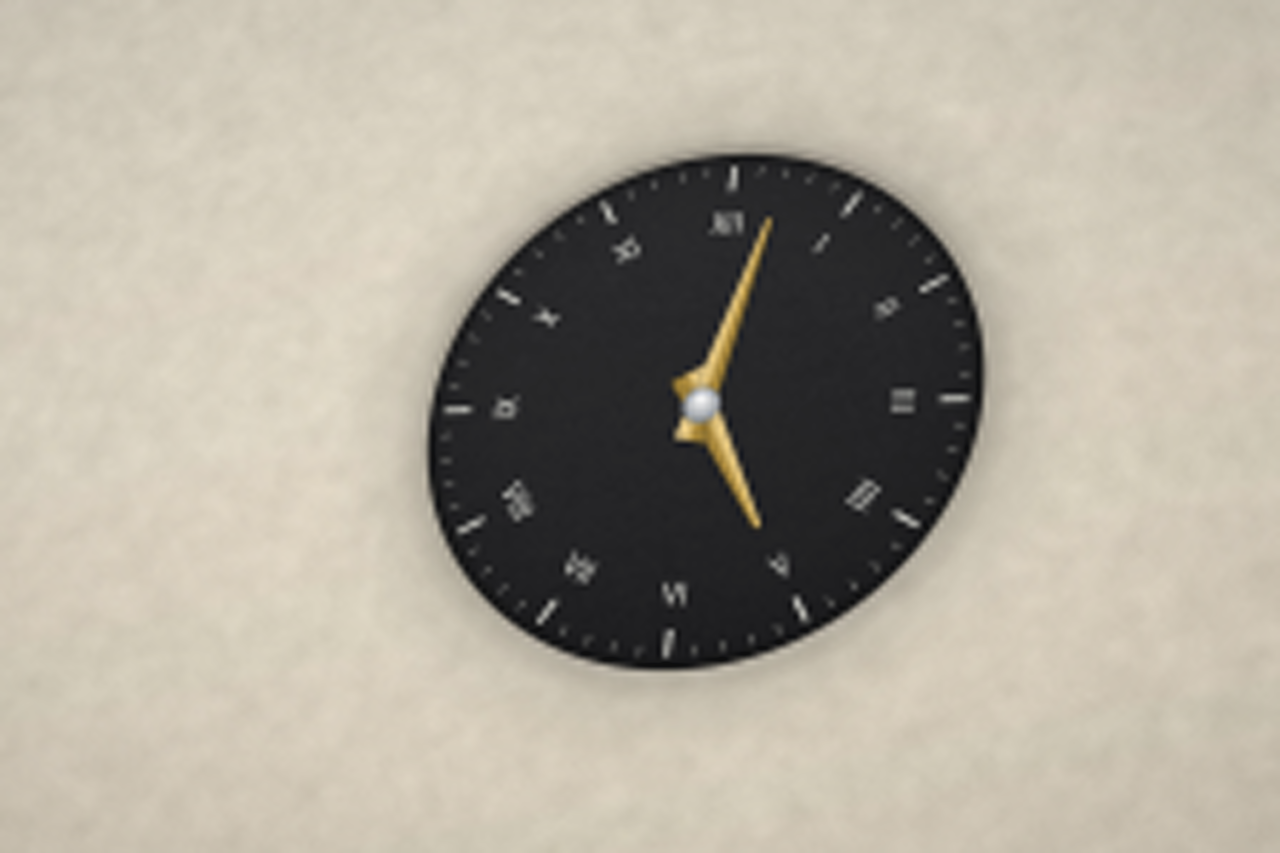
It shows 5h02
